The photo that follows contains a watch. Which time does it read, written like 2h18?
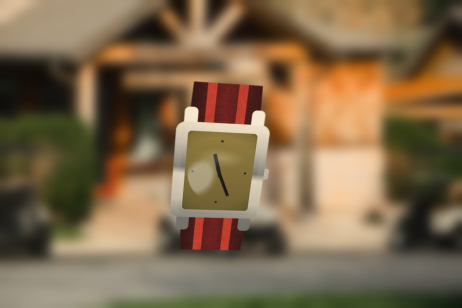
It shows 11h26
